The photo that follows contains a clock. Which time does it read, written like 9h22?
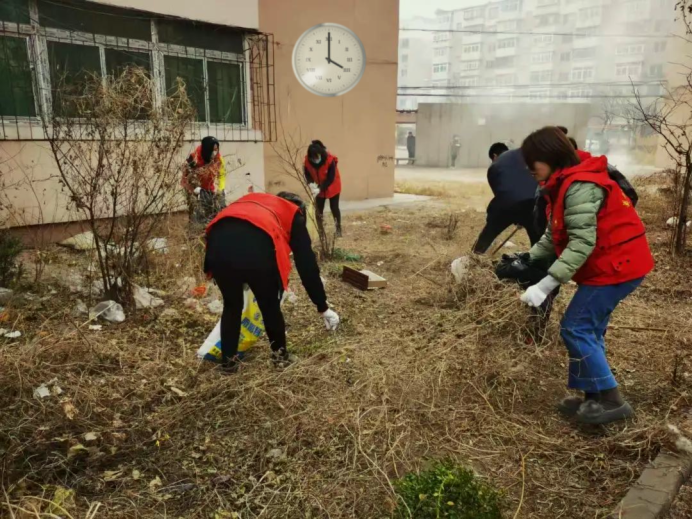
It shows 4h00
